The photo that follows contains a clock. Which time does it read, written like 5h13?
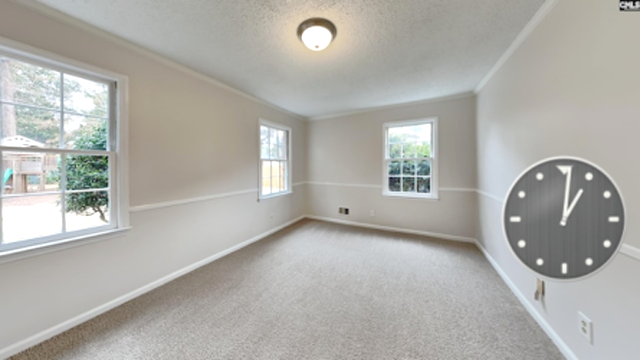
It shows 1h01
